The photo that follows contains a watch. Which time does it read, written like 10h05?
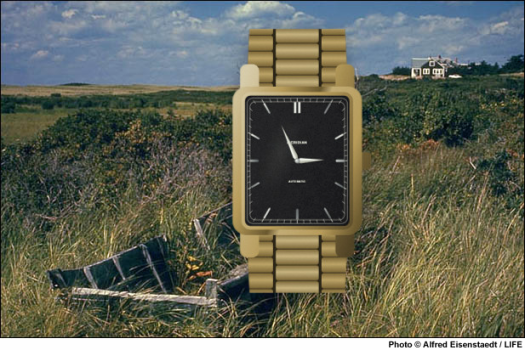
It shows 2h56
